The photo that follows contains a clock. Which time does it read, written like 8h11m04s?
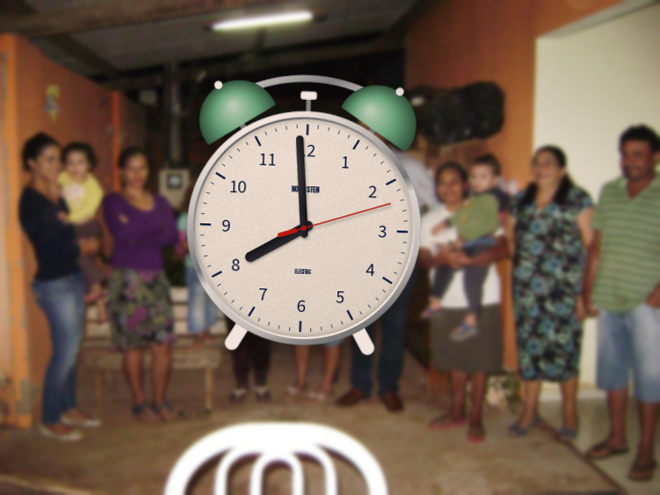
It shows 7h59m12s
